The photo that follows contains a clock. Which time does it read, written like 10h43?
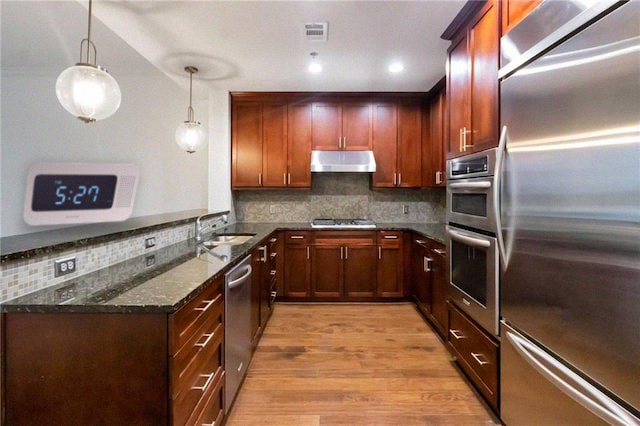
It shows 5h27
